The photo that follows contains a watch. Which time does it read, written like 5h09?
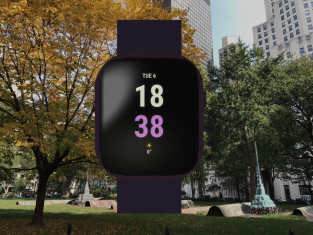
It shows 18h38
